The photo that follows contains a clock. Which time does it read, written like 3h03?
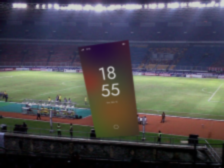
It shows 18h55
